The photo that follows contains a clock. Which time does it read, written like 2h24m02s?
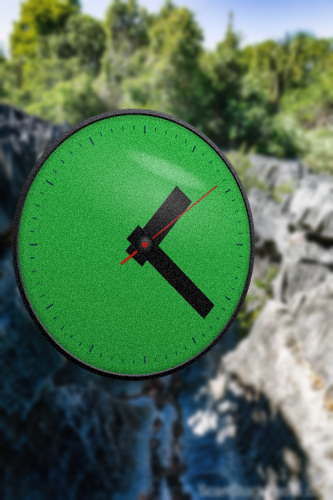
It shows 1h22m09s
